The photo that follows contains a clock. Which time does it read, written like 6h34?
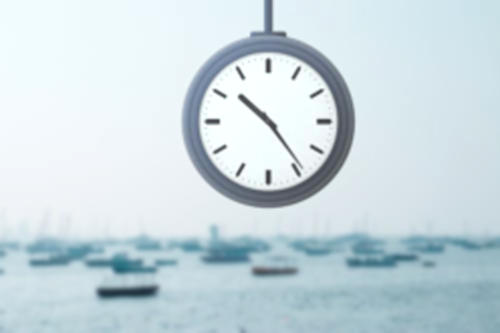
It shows 10h24
